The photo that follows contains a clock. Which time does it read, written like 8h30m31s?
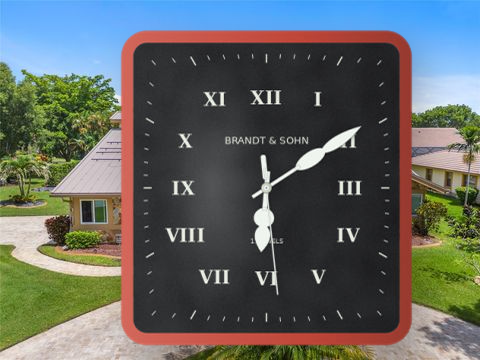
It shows 6h09m29s
